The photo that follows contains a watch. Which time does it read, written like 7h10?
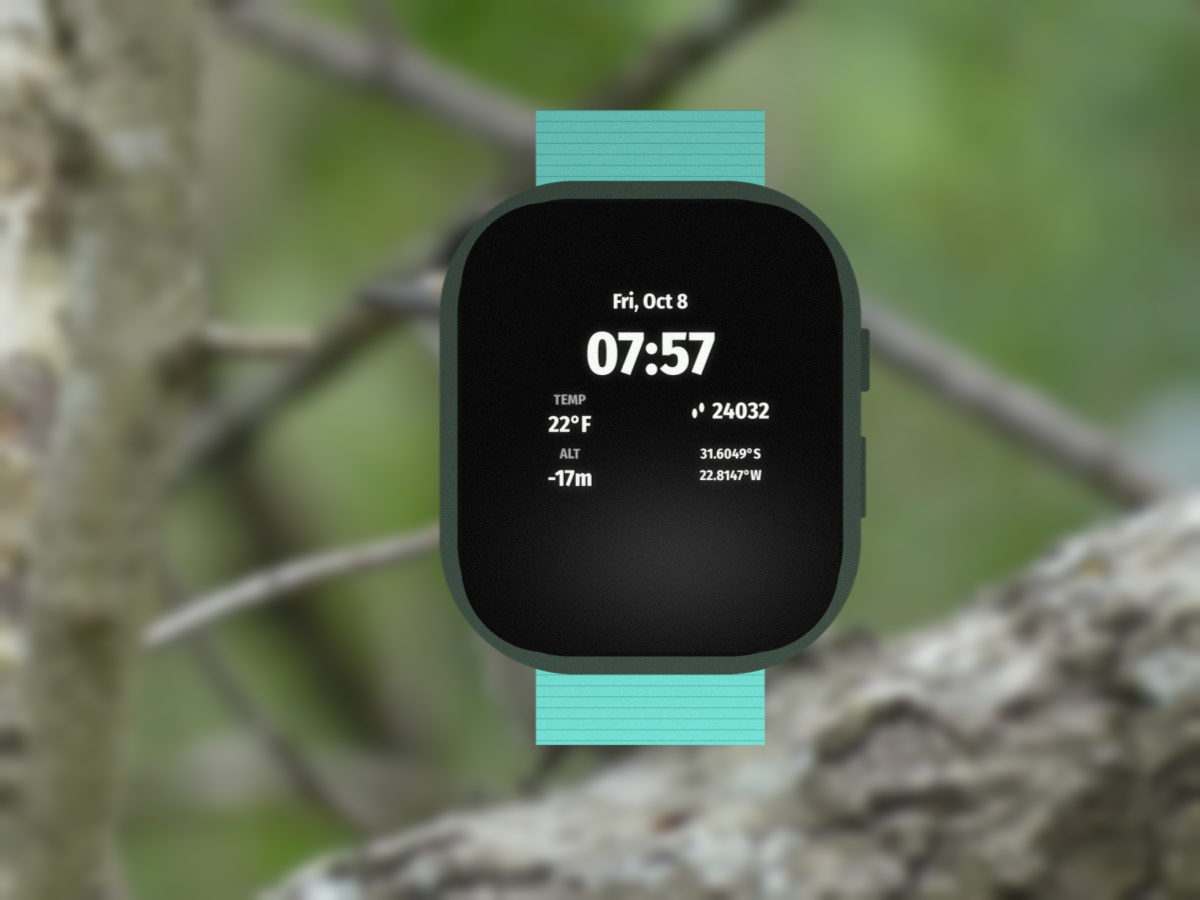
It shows 7h57
